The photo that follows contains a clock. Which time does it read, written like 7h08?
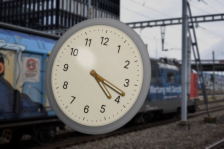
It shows 4h18
